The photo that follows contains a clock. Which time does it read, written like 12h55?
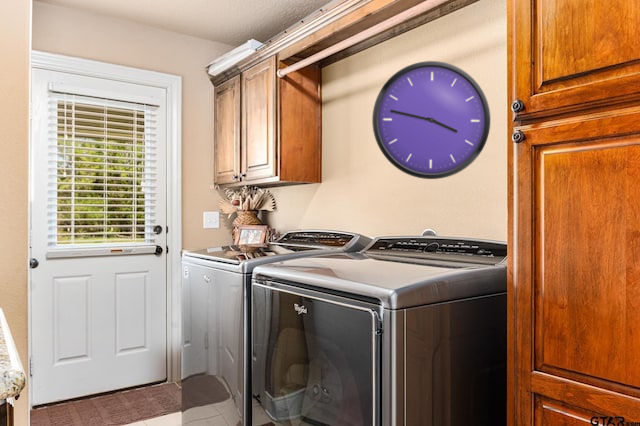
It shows 3h47
